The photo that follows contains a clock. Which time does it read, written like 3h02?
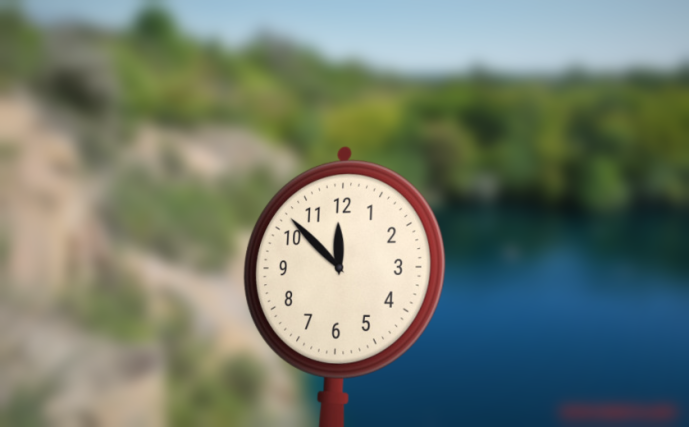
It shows 11h52
